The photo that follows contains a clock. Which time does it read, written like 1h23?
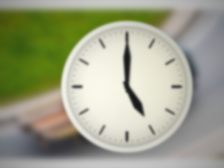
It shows 5h00
